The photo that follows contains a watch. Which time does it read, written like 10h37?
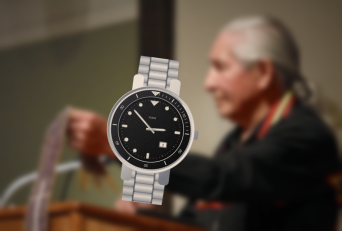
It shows 2h52
